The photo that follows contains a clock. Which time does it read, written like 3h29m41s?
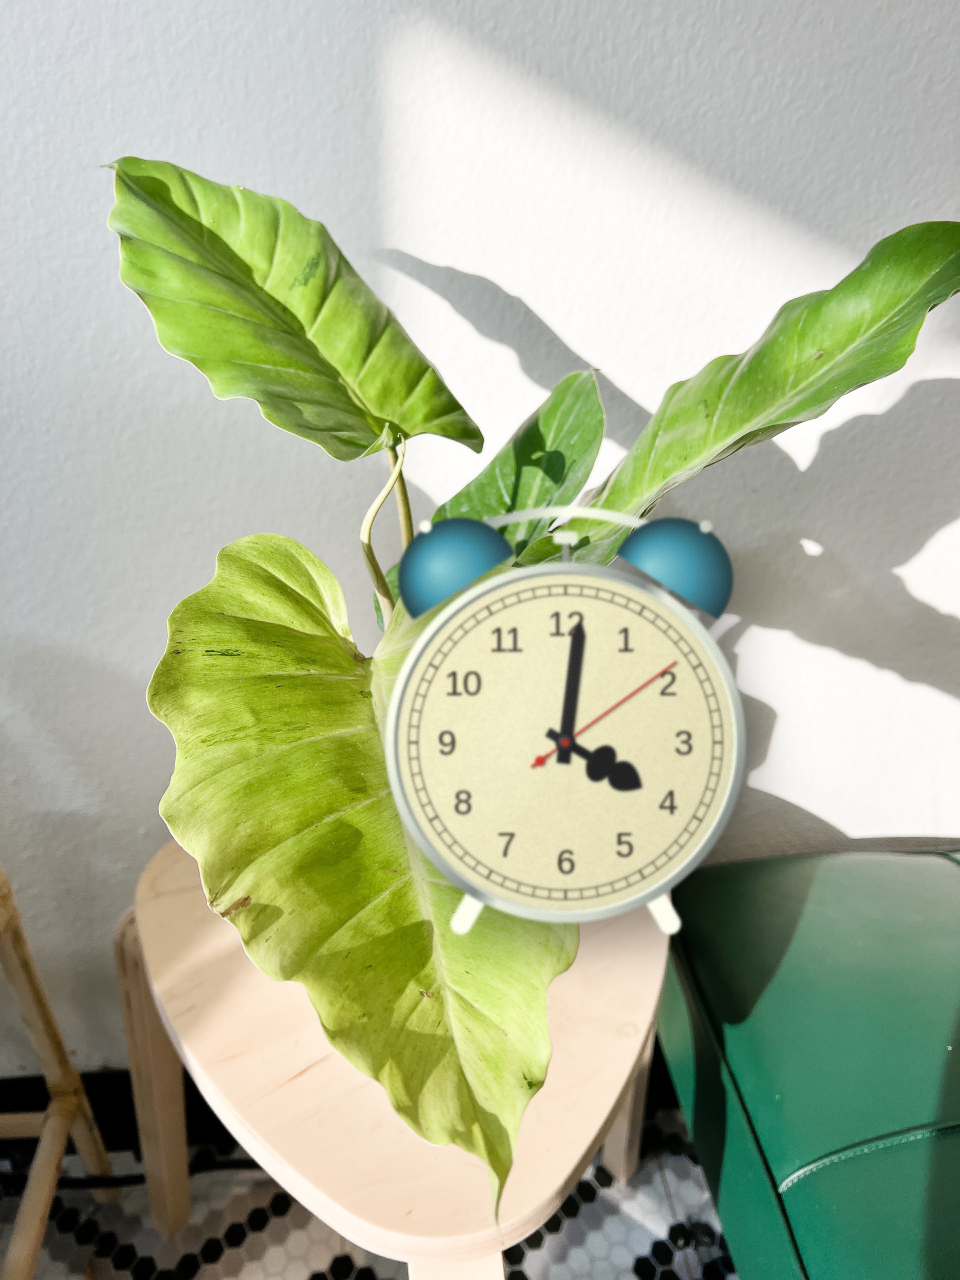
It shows 4h01m09s
